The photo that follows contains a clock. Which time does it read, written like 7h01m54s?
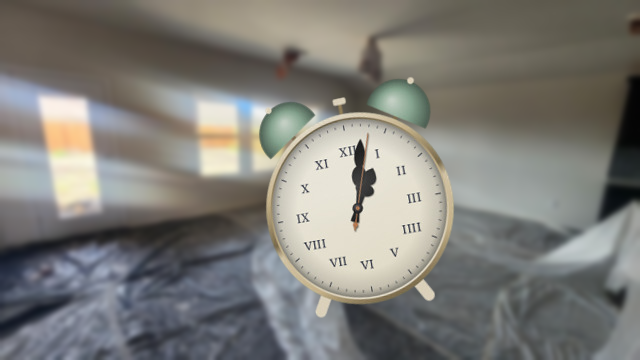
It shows 1h02m03s
